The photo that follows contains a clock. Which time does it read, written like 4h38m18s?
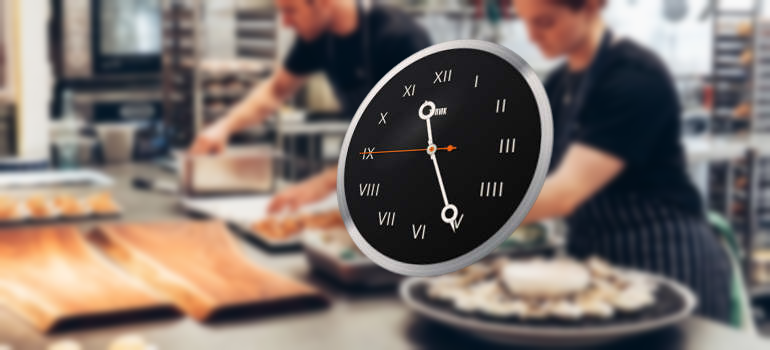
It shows 11h25m45s
